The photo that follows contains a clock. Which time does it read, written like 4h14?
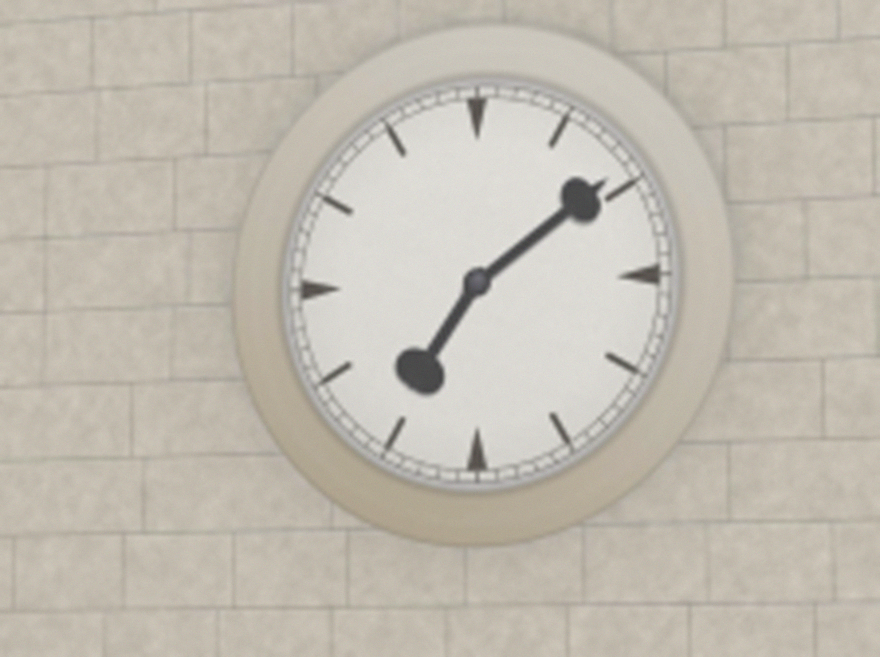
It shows 7h09
